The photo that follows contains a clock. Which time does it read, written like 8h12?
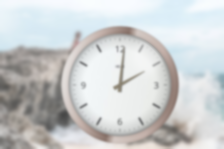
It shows 2h01
